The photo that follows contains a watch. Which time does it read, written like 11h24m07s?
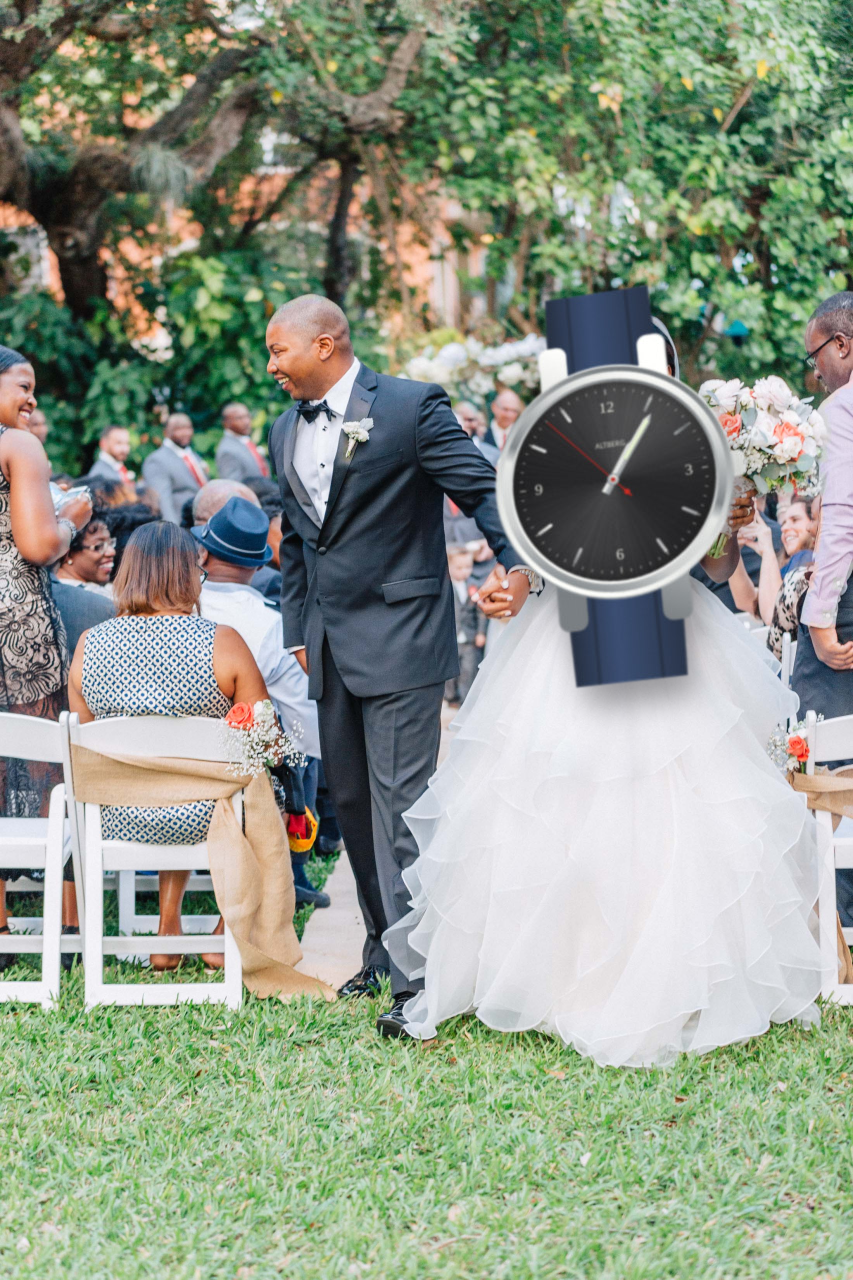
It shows 1h05m53s
